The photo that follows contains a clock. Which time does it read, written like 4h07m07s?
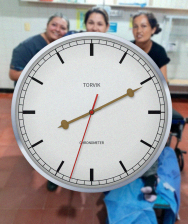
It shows 8h10m33s
